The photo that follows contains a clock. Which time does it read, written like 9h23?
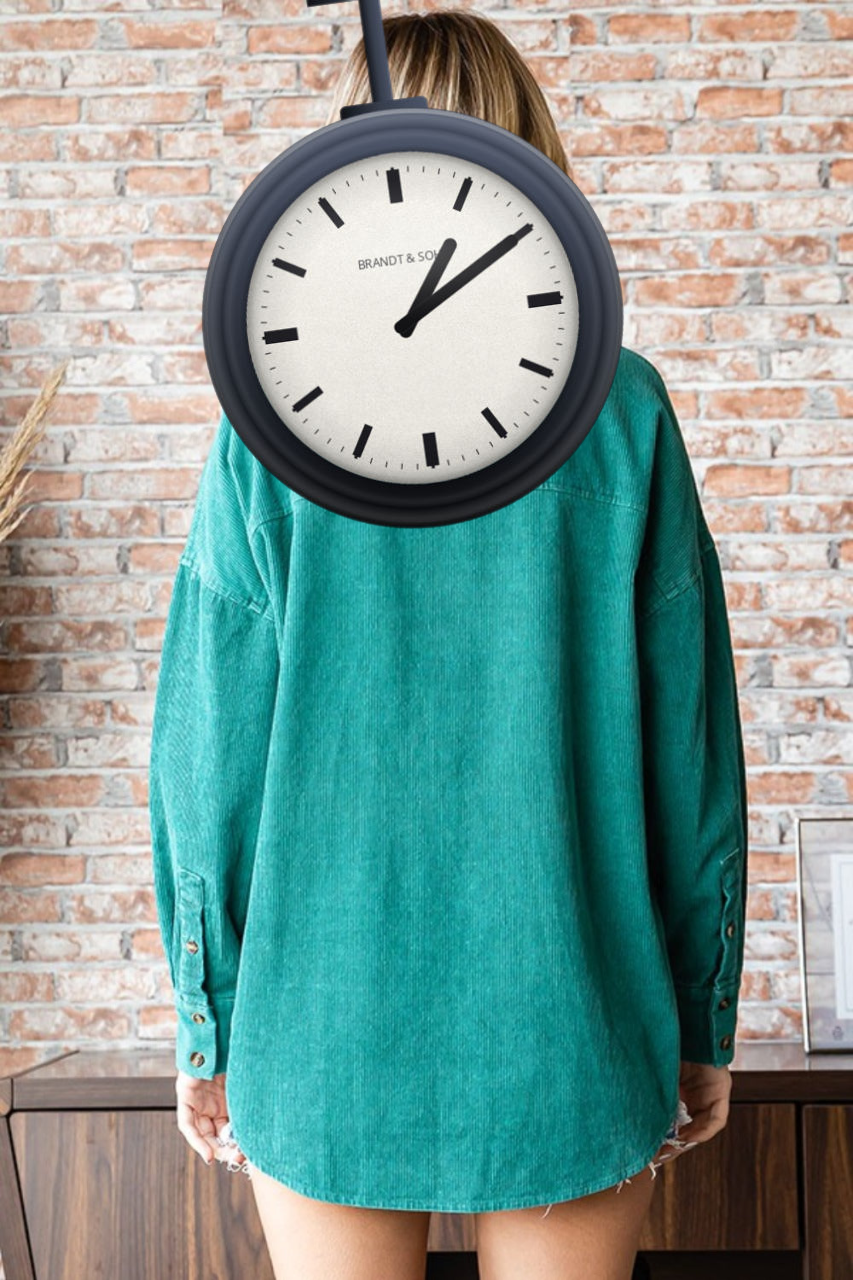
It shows 1h10
